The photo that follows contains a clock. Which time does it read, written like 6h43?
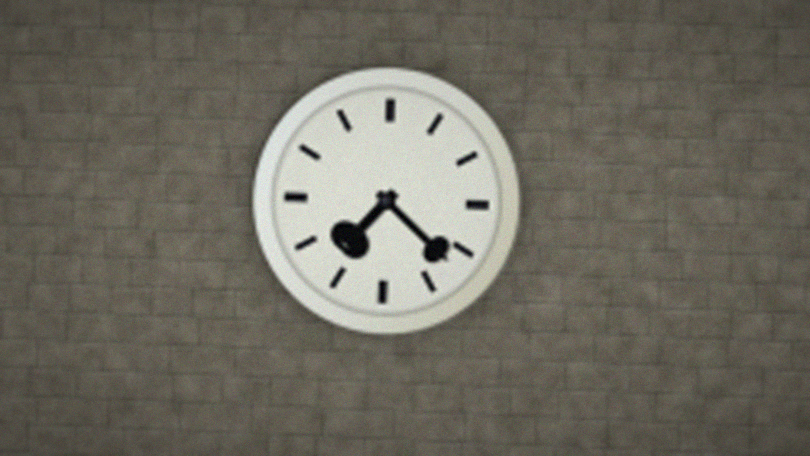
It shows 7h22
